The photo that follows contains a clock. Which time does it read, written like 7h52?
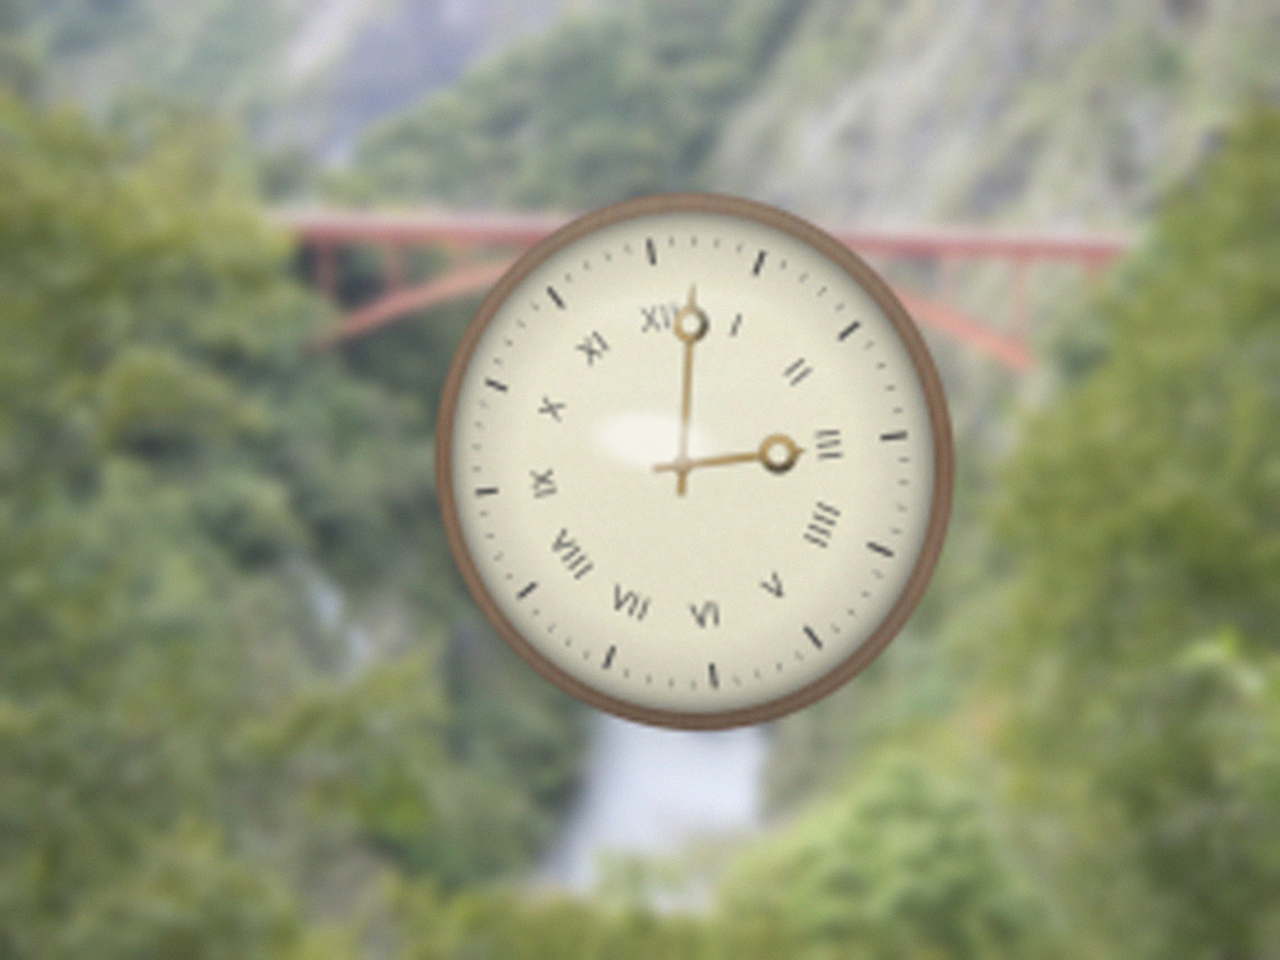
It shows 3h02
